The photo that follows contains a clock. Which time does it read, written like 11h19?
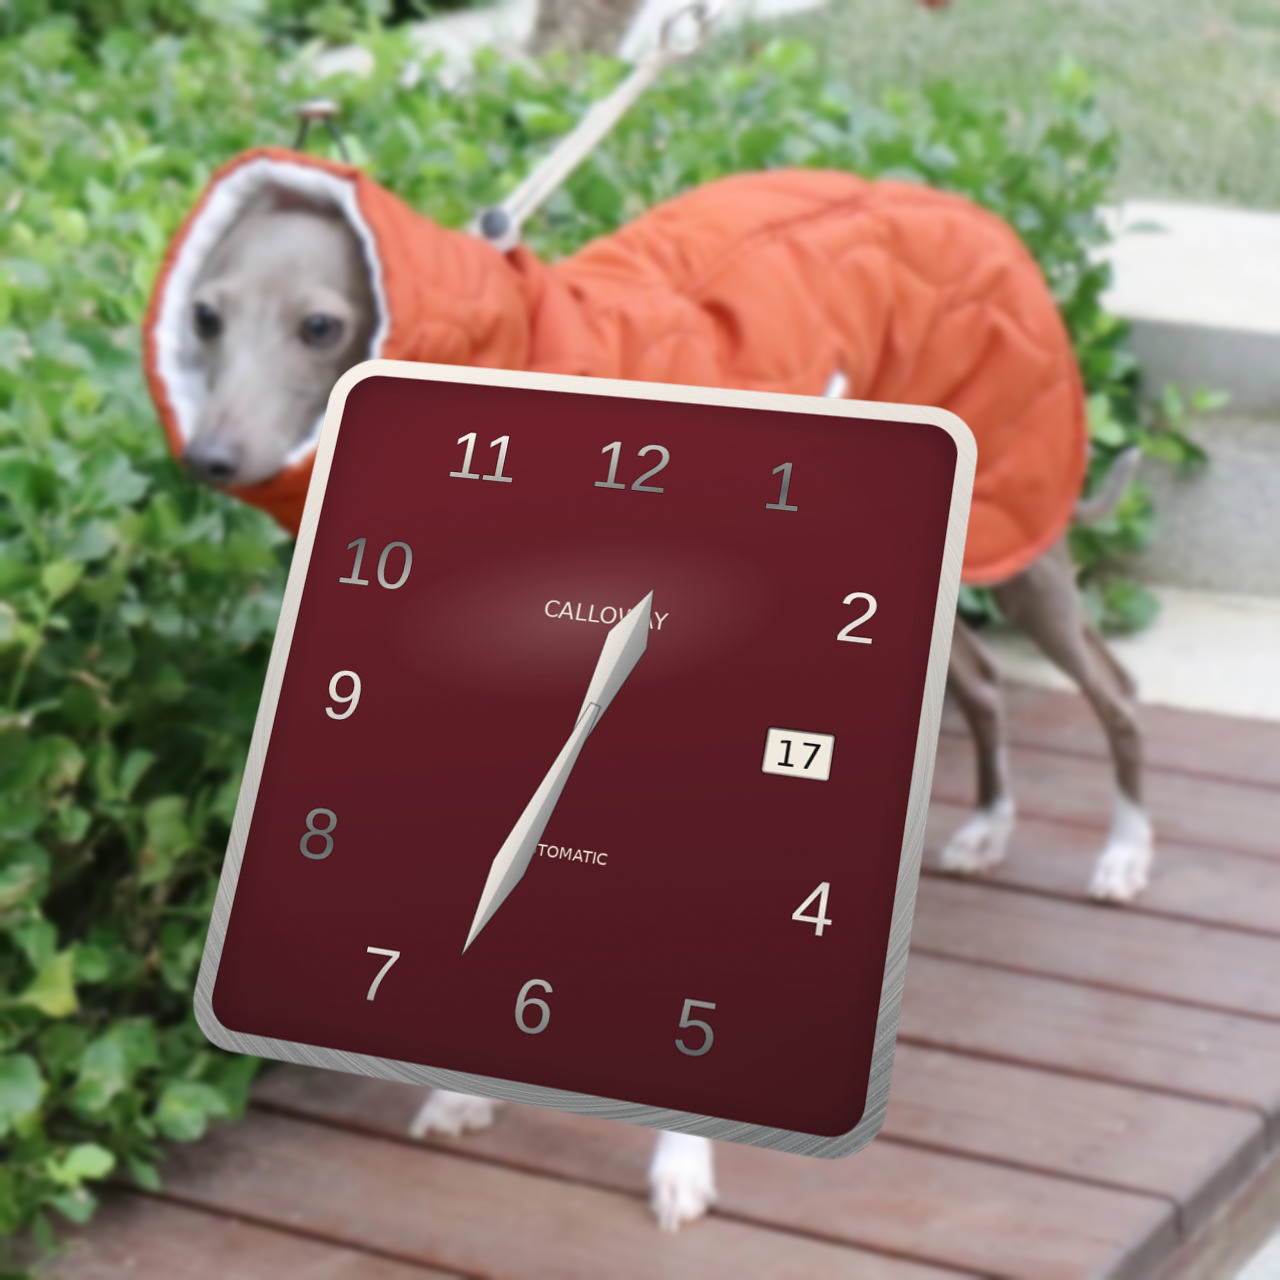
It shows 12h33
